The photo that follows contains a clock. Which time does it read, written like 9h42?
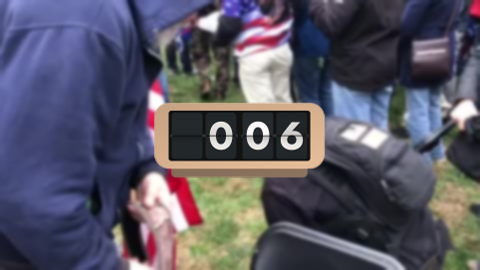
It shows 0h06
